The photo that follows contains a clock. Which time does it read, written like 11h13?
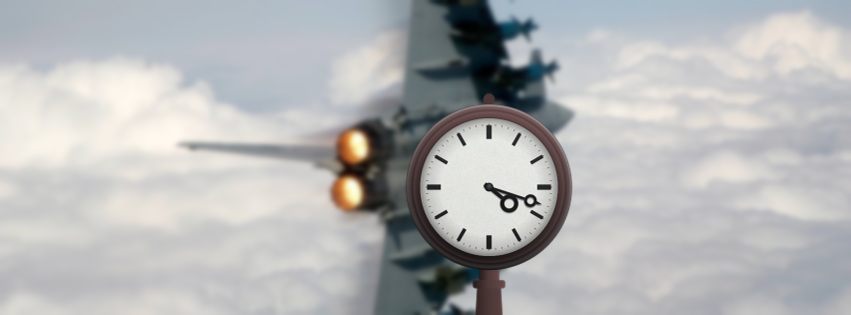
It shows 4h18
